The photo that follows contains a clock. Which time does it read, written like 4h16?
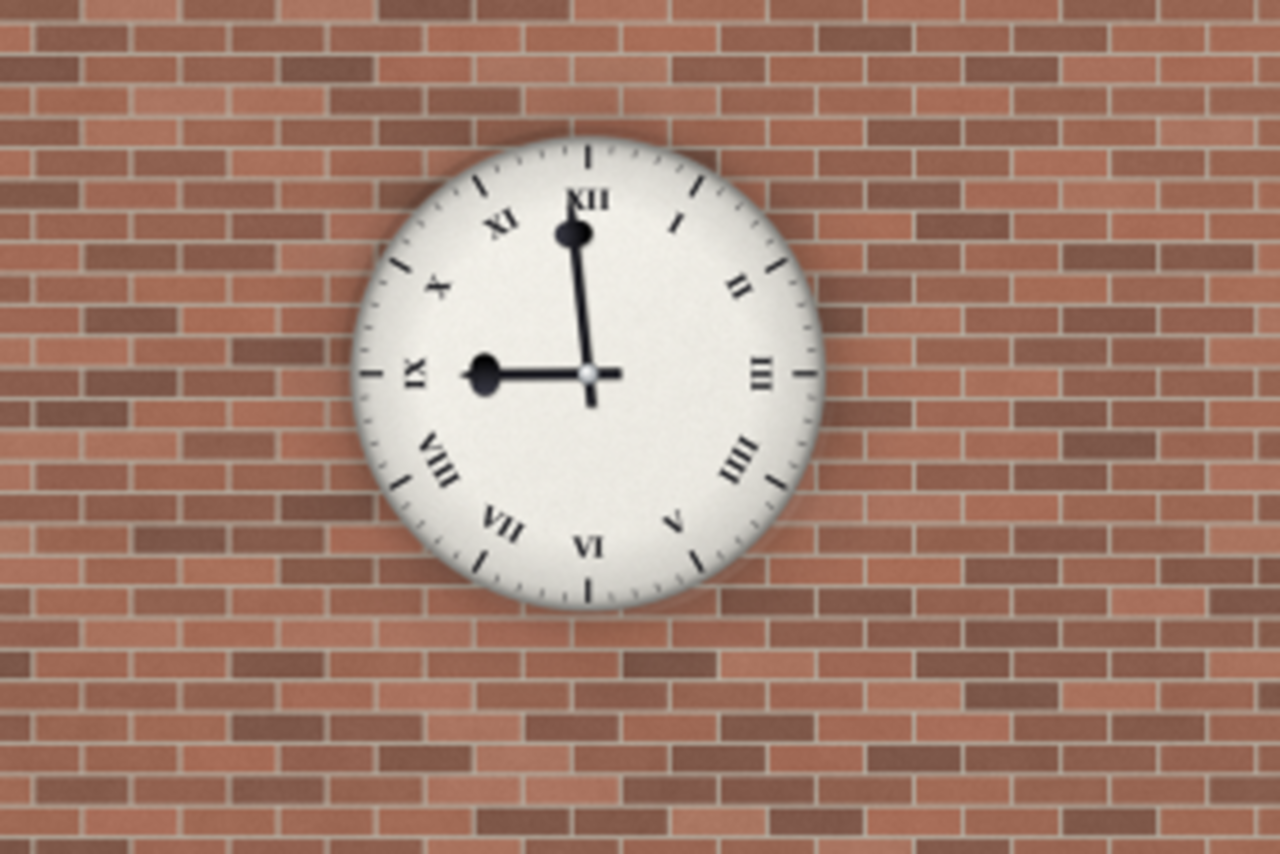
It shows 8h59
